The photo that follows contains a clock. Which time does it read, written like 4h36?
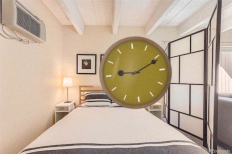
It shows 9h11
